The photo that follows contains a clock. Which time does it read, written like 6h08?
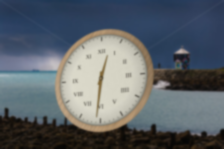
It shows 12h31
